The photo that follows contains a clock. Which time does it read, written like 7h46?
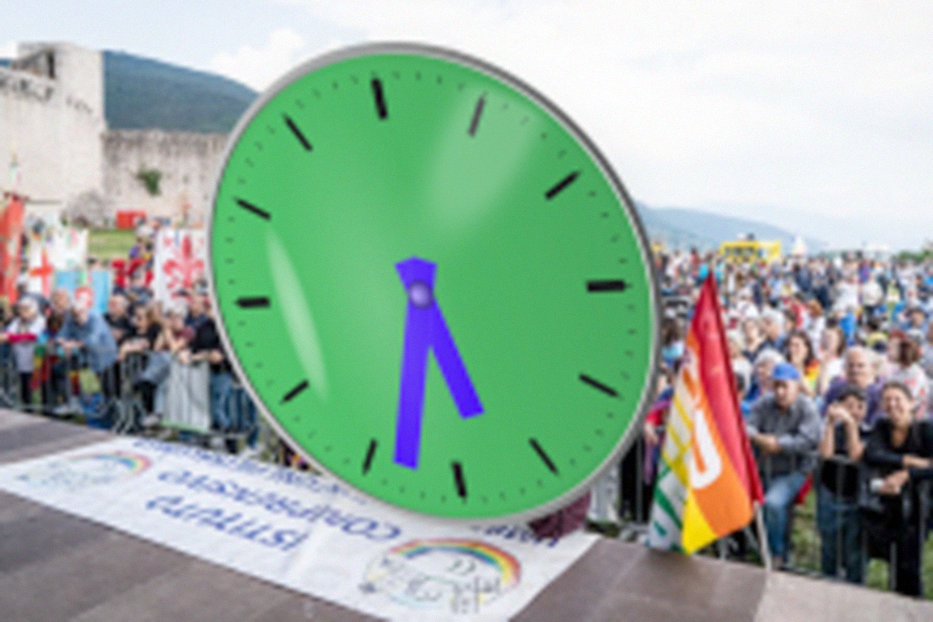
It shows 5h33
